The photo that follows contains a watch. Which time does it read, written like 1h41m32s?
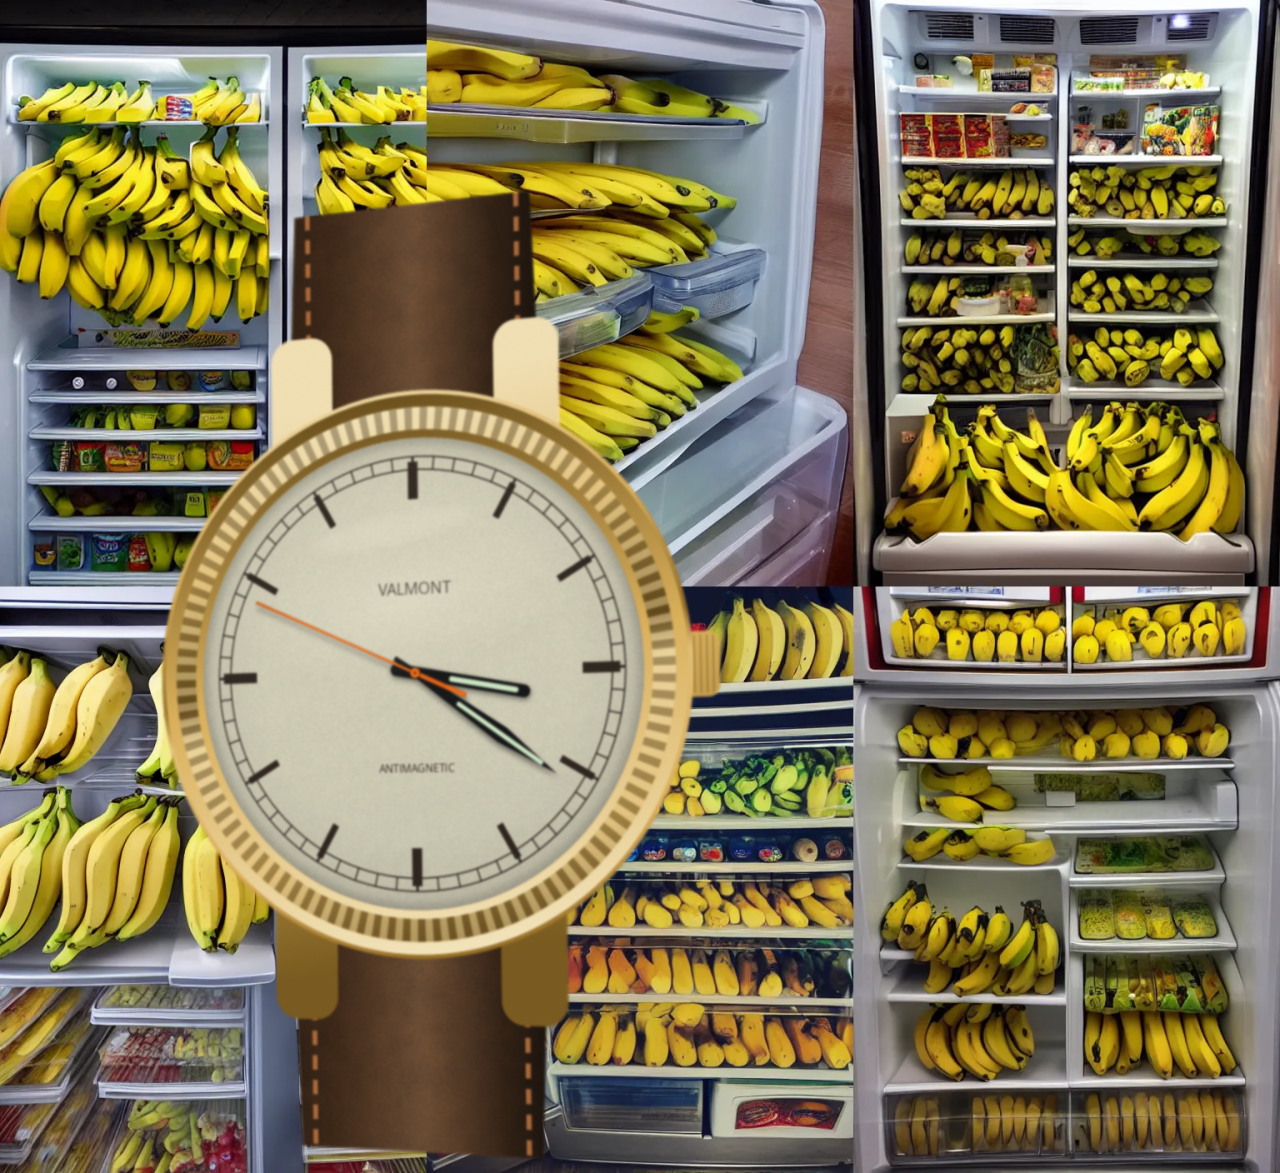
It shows 3h20m49s
